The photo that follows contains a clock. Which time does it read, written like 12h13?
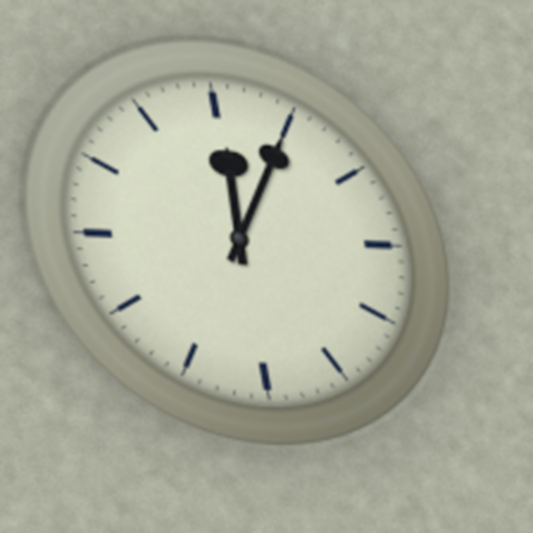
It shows 12h05
